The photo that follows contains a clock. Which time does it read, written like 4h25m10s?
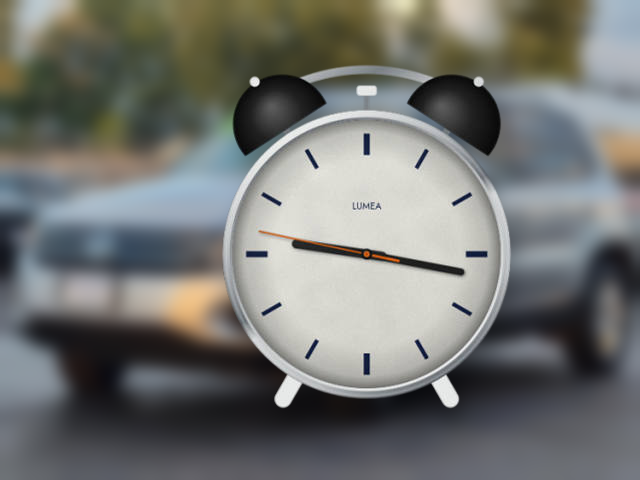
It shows 9h16m47s
